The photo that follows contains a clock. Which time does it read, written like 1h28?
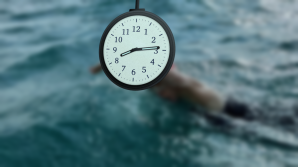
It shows 8h14
